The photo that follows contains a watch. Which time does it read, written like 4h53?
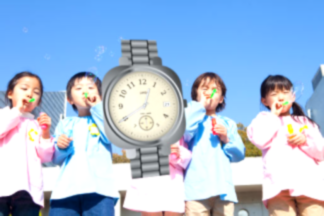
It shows 12h40
